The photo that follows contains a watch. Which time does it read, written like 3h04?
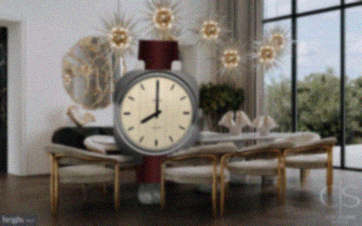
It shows 8h00
